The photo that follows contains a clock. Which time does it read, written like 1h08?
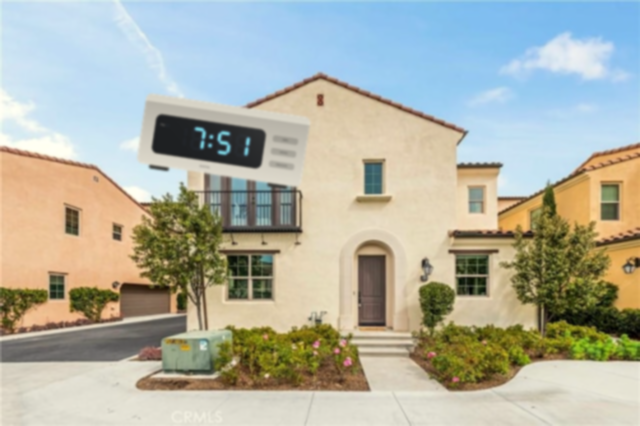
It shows 7h51
